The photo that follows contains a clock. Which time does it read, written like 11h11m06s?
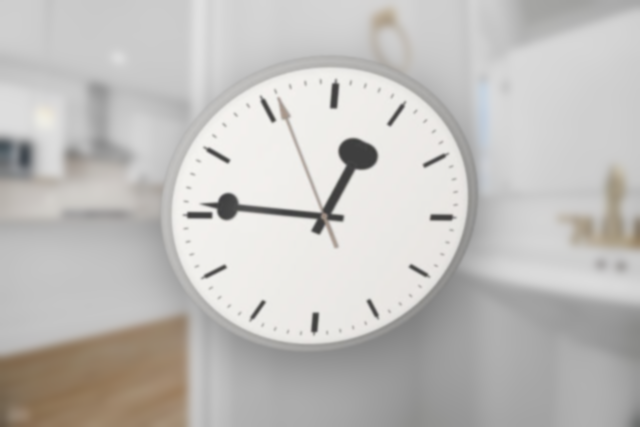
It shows 12h45m56s
